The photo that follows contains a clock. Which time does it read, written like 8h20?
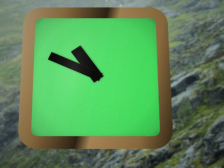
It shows 10h49
